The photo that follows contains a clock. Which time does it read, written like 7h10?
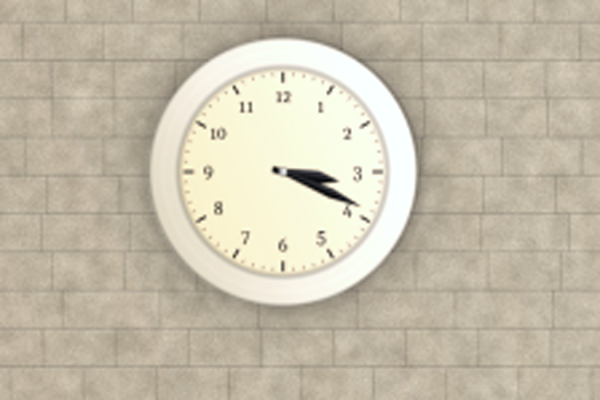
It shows 3h19
